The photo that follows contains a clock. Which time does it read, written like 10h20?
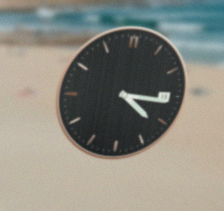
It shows 4h16
